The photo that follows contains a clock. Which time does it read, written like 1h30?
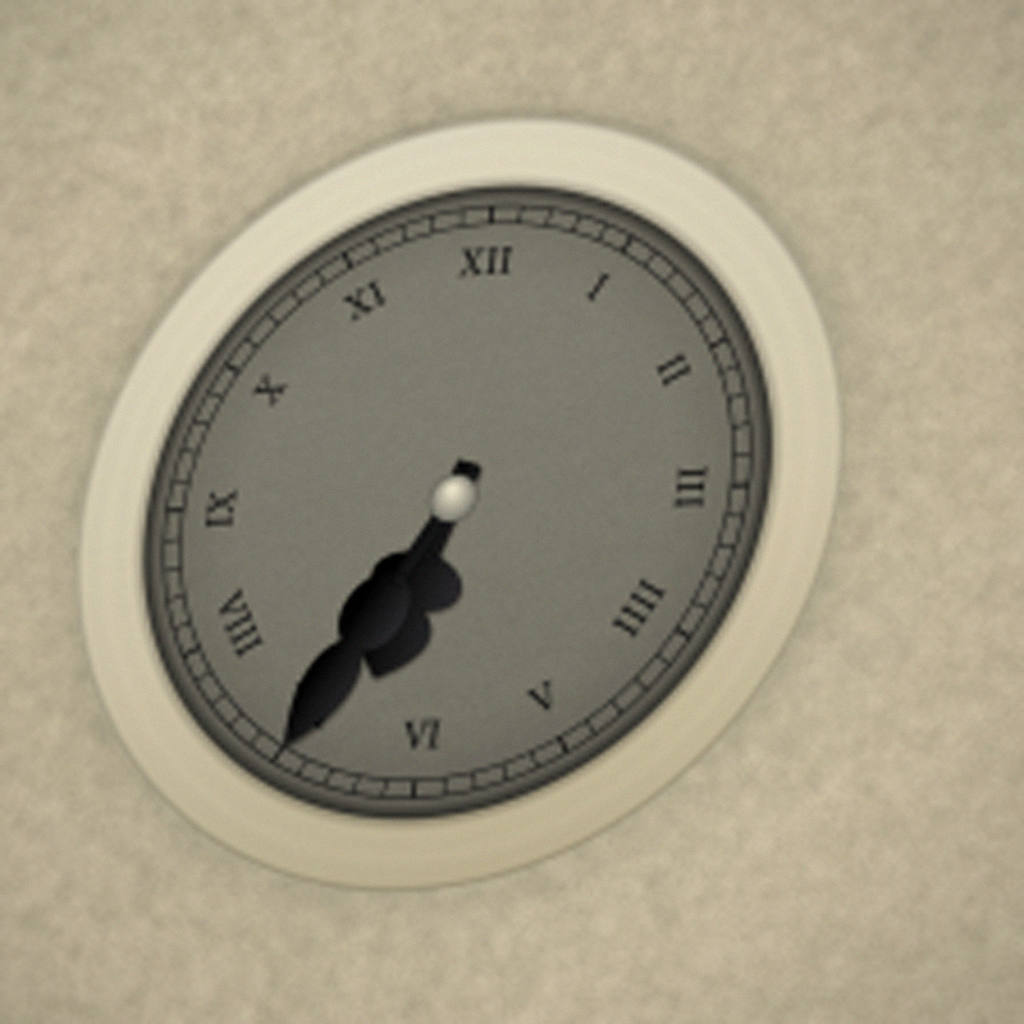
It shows 6h35
